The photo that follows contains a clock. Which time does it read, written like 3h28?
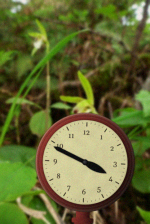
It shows 3h49
